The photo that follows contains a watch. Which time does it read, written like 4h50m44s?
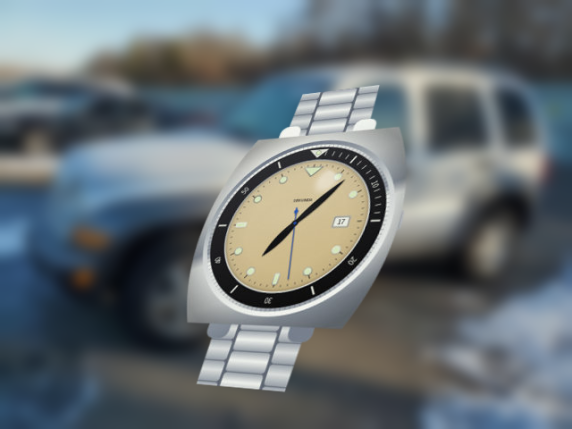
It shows 7h06m28s
